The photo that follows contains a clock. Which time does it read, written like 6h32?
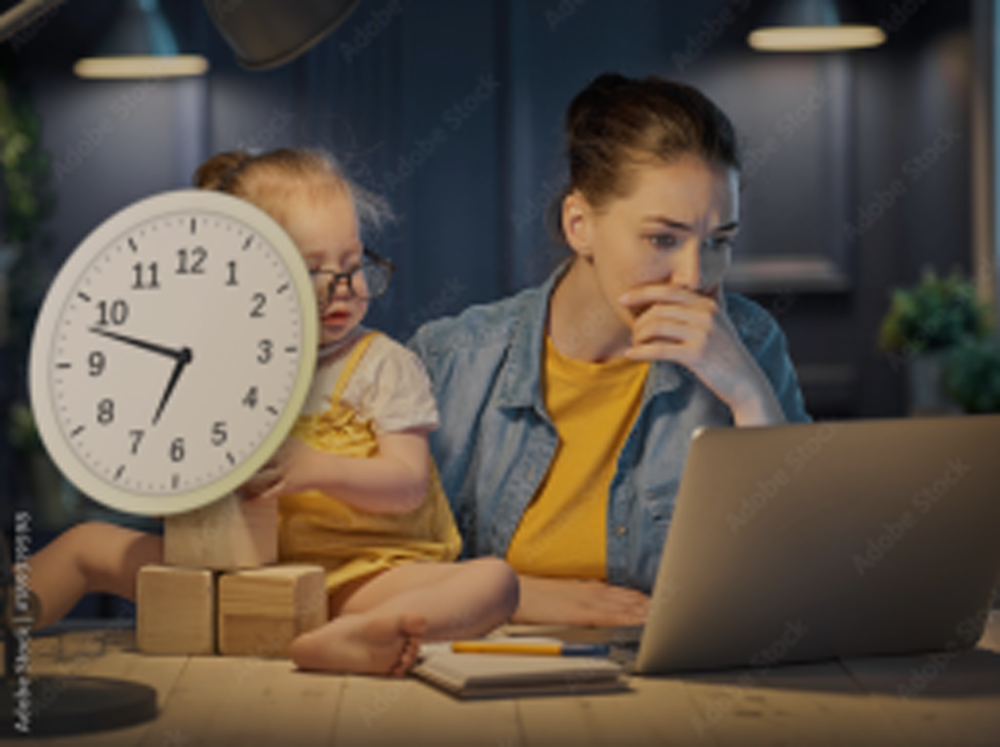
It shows 6h48
